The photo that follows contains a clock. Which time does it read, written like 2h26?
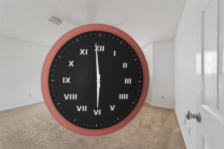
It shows 5h59
